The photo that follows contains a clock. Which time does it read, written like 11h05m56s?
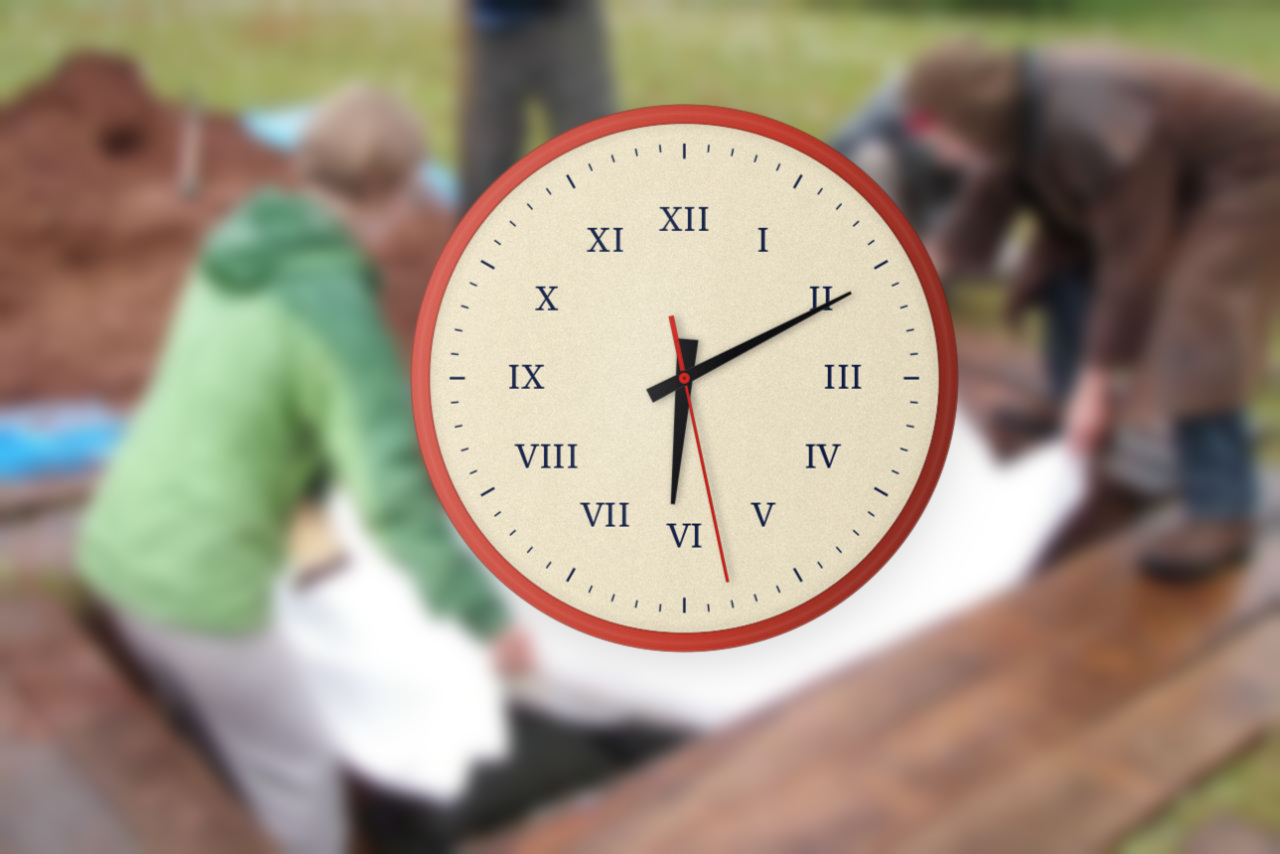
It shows 6h10m28s
